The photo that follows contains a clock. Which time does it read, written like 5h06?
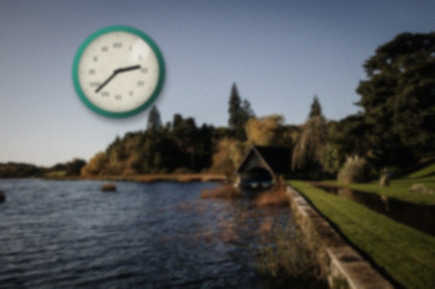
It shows 2h38
